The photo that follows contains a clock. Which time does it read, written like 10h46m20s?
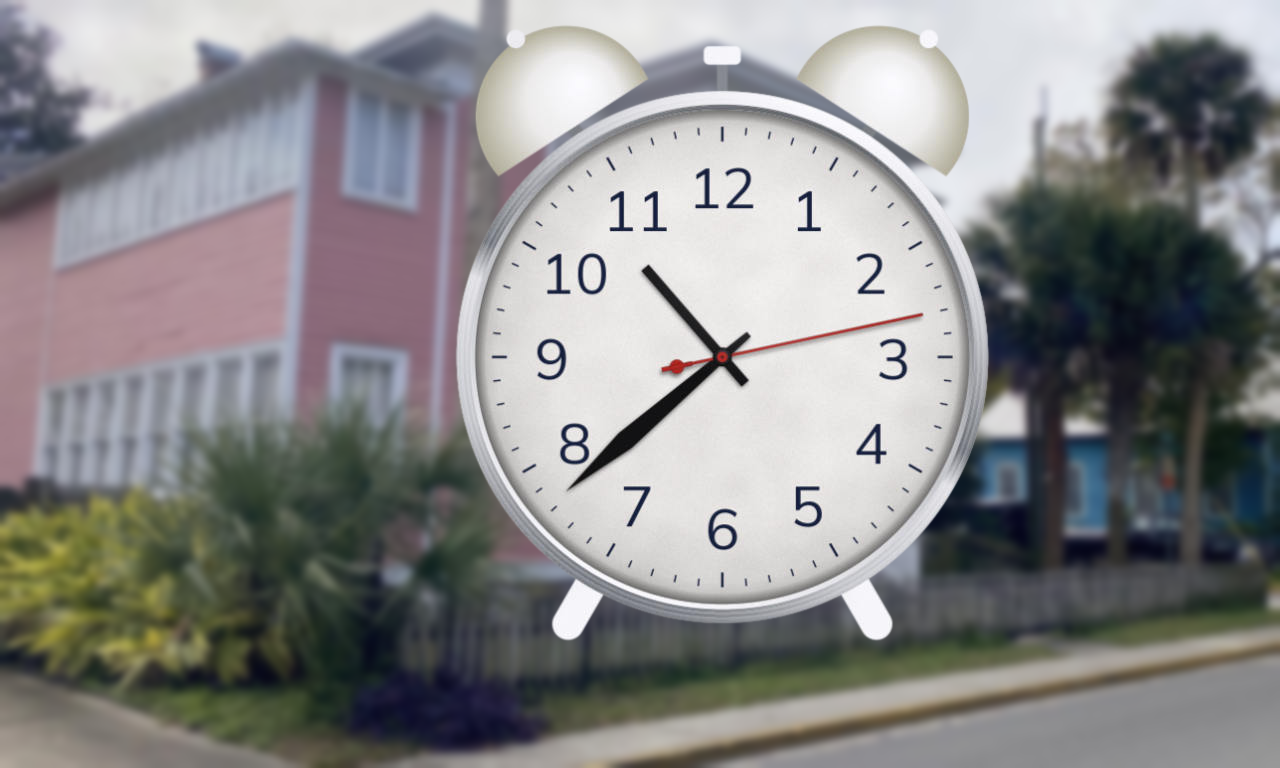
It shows 10h38m13s
